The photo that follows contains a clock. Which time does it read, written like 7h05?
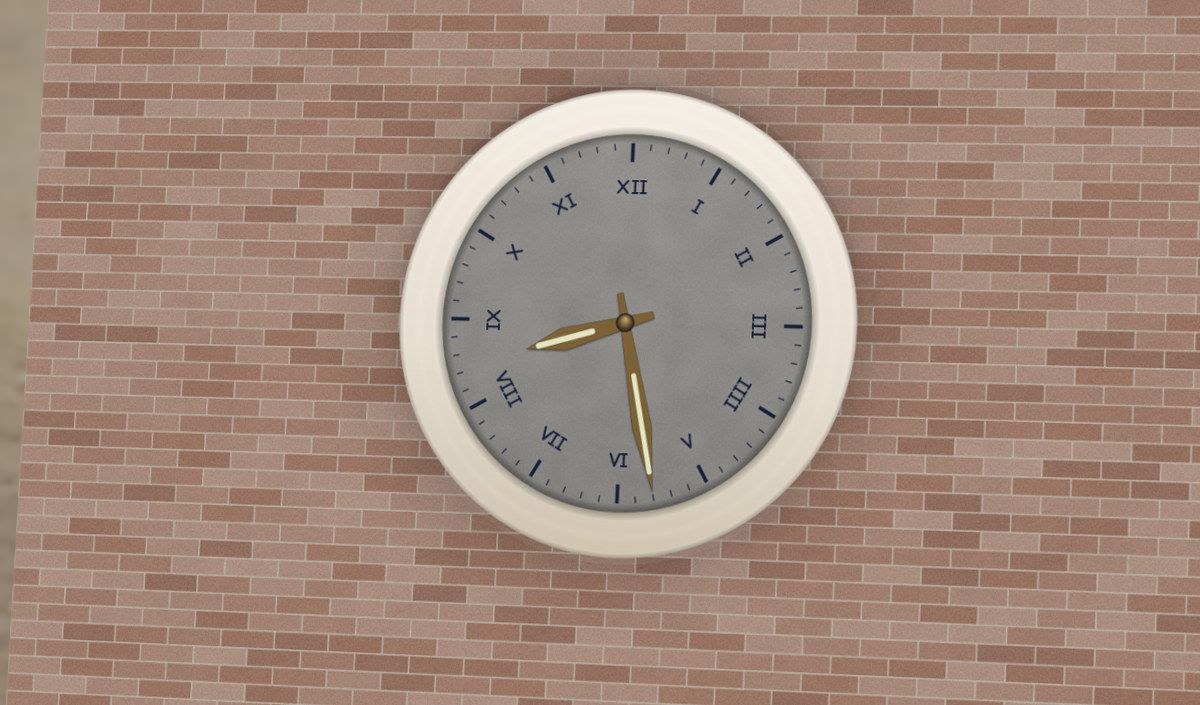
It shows 8h28
